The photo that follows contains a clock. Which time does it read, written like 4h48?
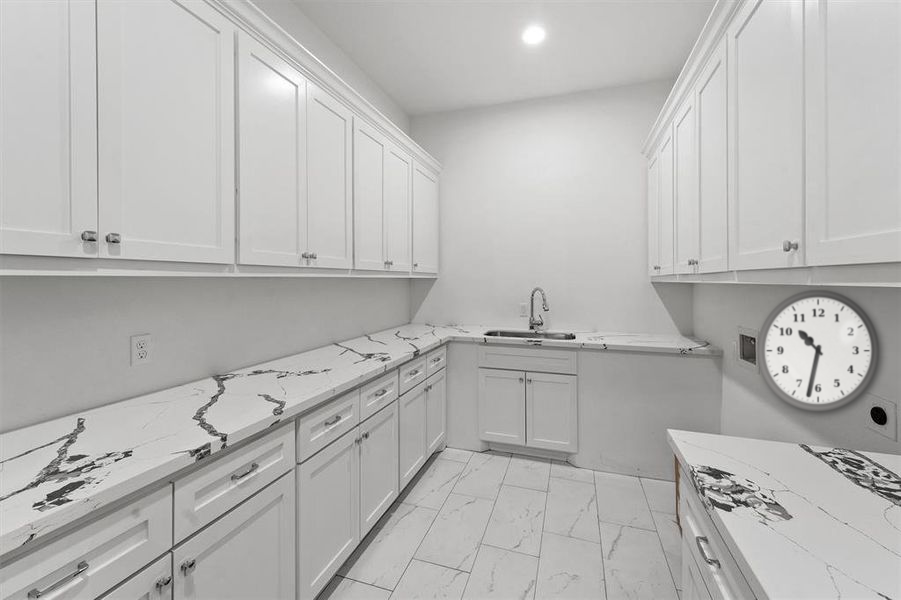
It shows 10h32
